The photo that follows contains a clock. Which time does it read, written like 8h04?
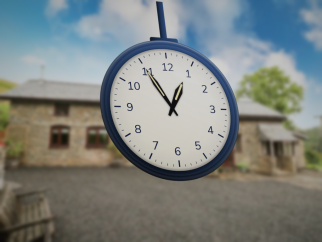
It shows 12h55
